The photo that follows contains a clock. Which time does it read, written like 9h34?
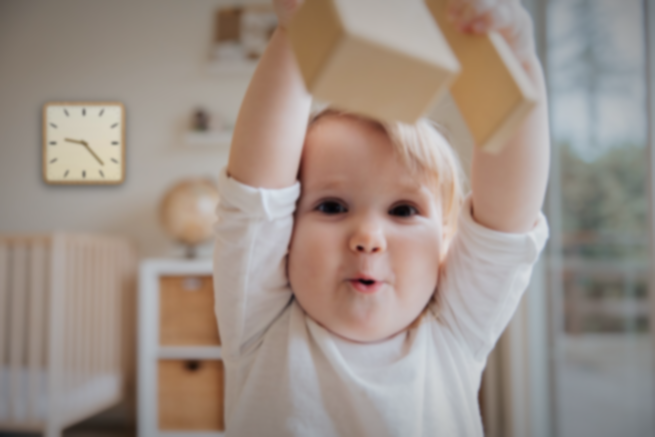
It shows 9h23
